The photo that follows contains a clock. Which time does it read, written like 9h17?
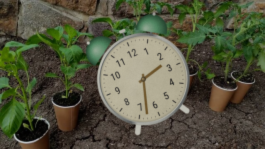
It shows 2h33
